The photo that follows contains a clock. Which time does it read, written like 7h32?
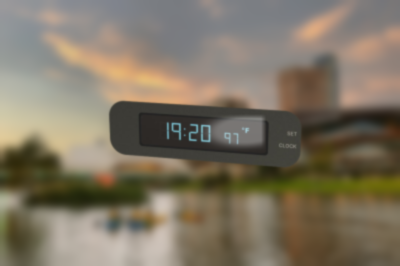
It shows 19h20
